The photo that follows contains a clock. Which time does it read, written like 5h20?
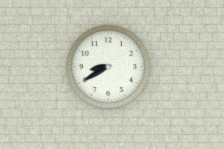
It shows 8h40
